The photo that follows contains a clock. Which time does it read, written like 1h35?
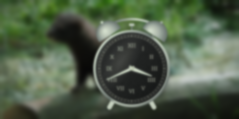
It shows 3h41
